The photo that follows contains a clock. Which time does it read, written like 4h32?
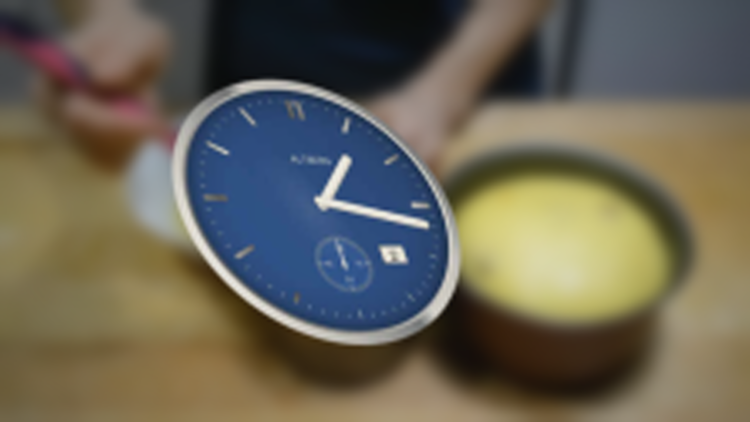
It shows 1h17
